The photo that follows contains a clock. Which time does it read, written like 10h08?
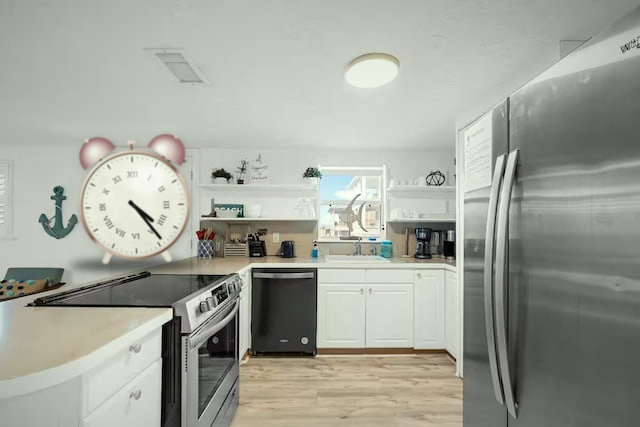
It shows 4h24
